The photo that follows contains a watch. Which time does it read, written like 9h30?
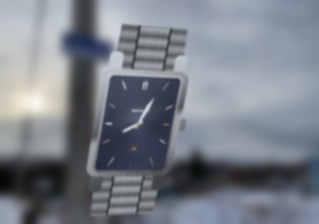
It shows 8h04
